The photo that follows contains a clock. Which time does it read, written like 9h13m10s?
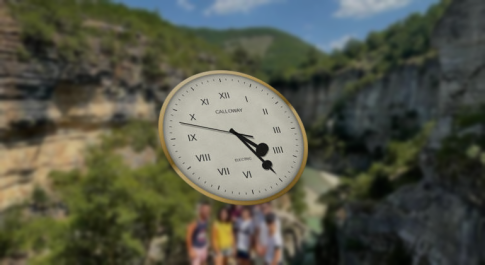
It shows 4h24m48s
